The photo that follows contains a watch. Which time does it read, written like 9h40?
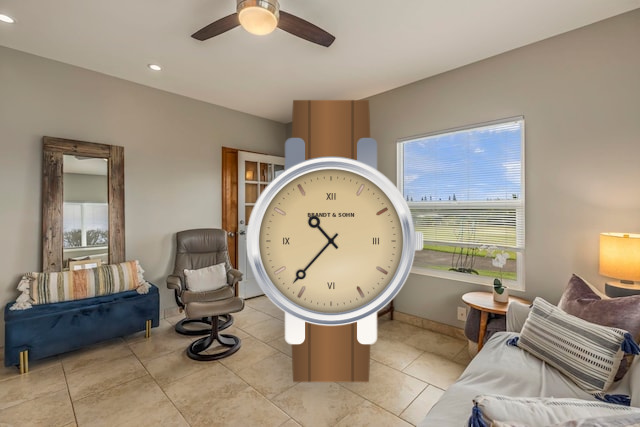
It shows 10h37
